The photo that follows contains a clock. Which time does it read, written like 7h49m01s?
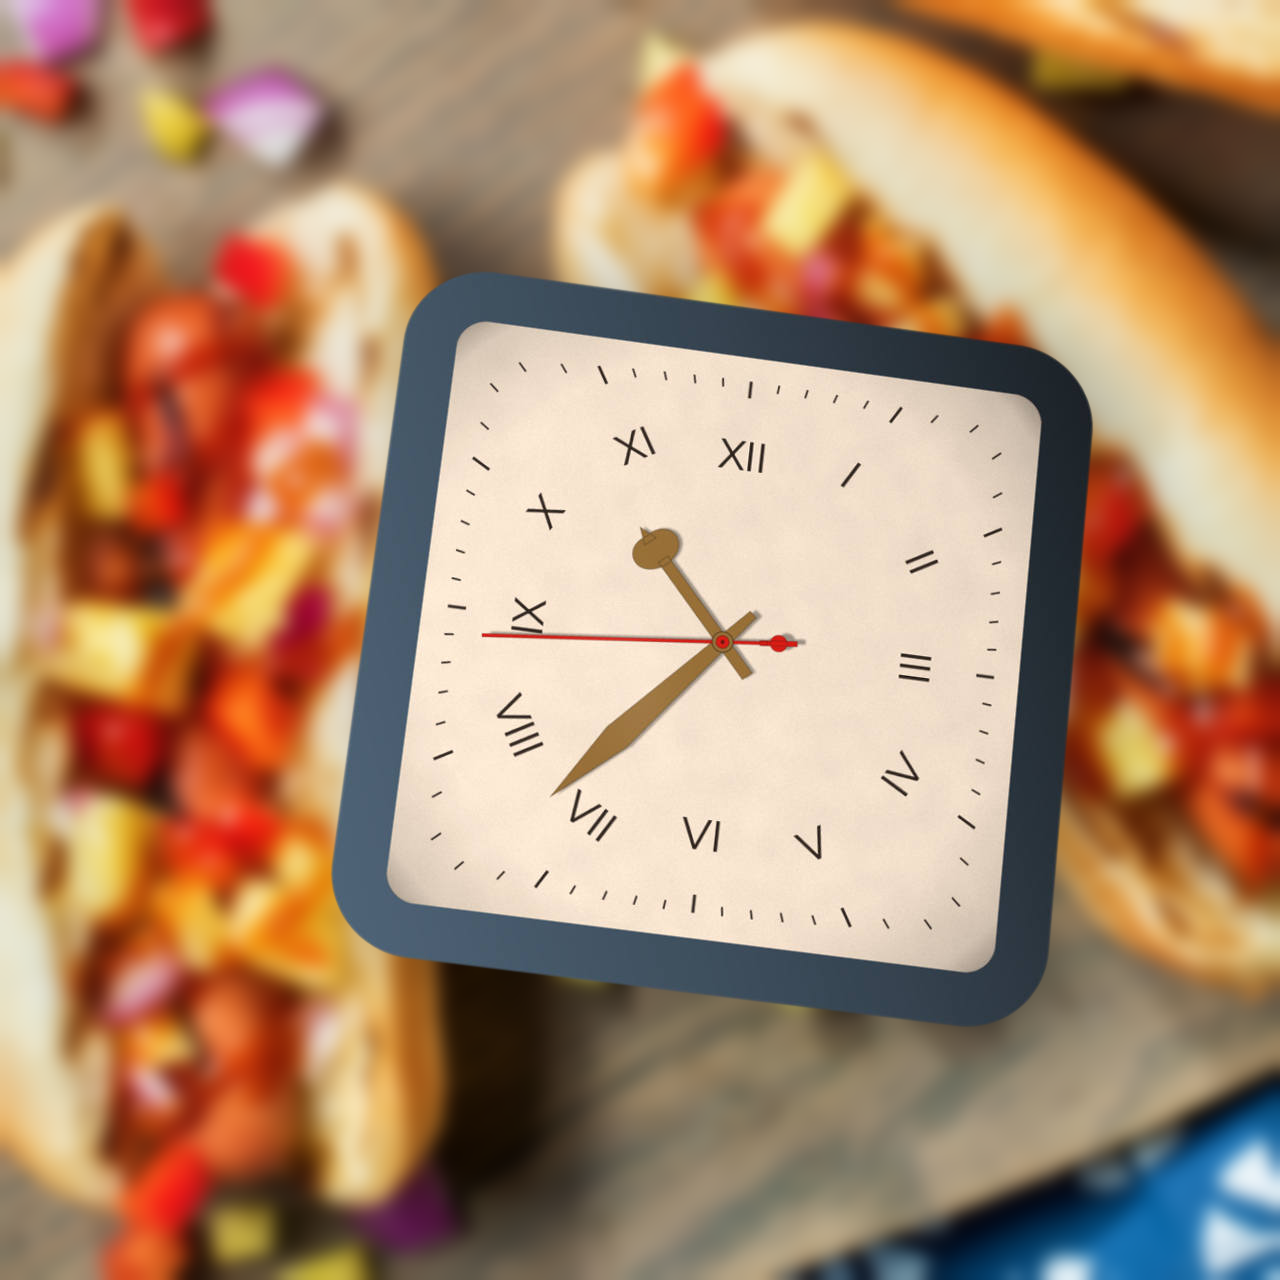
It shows 10h36m44s
